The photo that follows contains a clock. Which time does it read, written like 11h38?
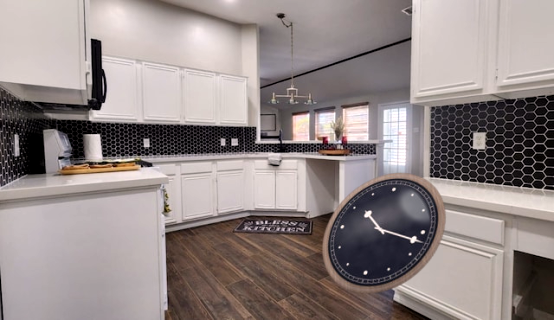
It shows 10h17
